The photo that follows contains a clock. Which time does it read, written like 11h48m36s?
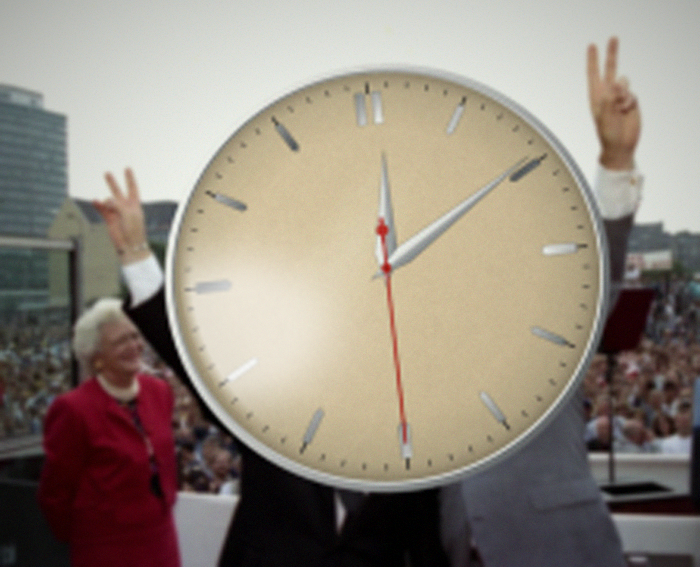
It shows 12h09m30s
